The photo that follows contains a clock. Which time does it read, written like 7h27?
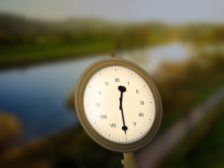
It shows 12h30
